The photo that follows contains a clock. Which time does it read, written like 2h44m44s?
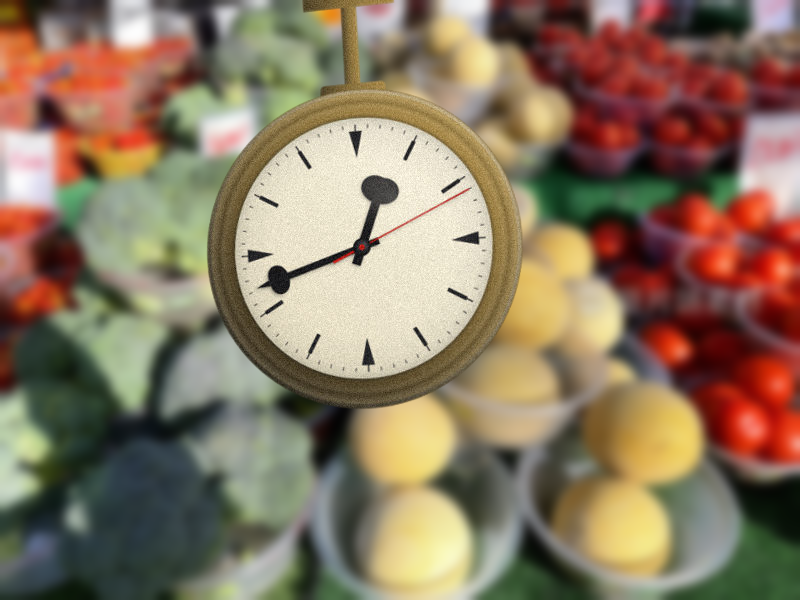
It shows 12h42m11s
